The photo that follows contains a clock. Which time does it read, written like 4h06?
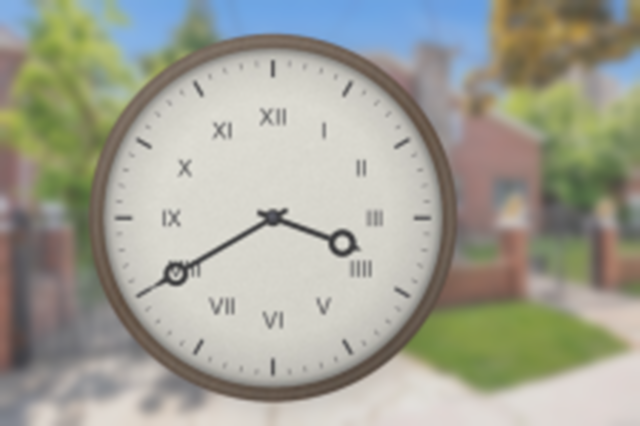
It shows 3h40
